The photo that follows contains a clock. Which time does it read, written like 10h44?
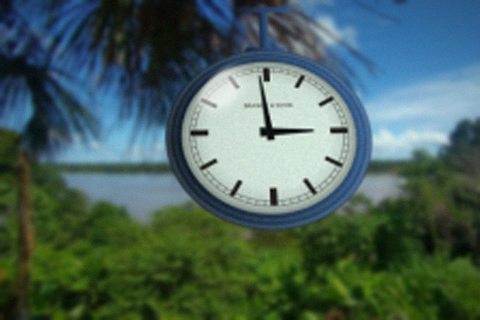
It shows 2h59
